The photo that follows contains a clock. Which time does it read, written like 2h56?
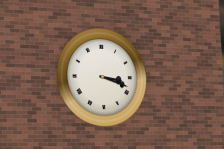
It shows 3h18
